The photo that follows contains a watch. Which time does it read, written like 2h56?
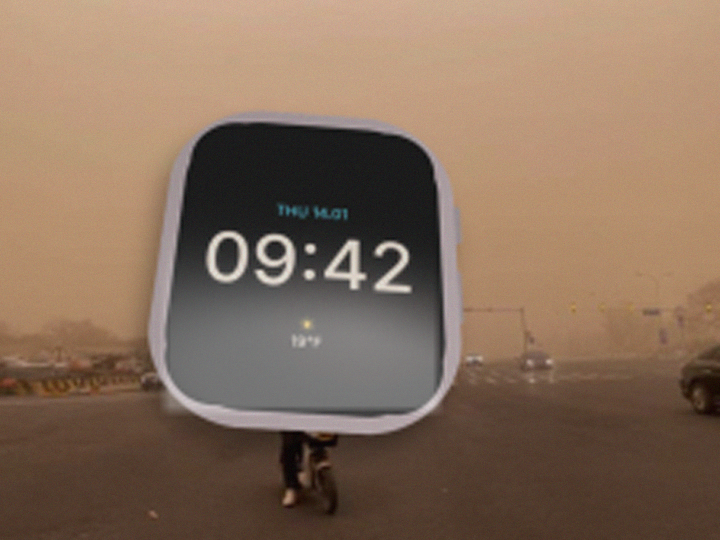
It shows 9h42
